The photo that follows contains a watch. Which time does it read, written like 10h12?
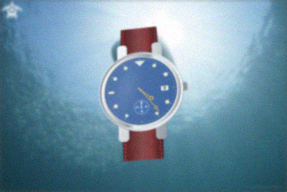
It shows 4h24
